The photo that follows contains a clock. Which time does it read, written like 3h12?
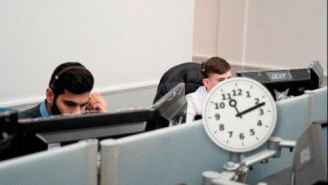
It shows 11h12
